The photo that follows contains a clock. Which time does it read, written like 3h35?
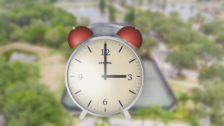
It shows 3h00
